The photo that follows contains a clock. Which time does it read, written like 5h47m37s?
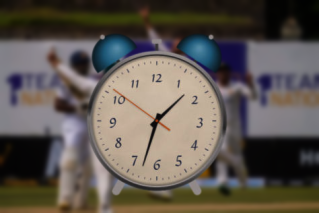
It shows 1h32m51s
